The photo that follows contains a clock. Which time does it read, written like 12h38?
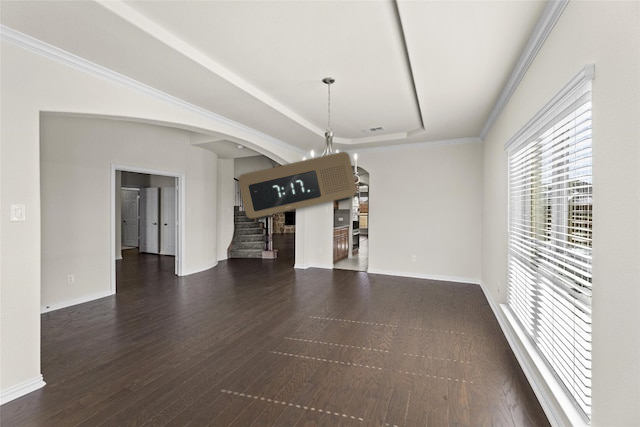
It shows 7h17
